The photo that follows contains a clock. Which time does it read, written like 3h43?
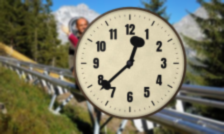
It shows 12h38
